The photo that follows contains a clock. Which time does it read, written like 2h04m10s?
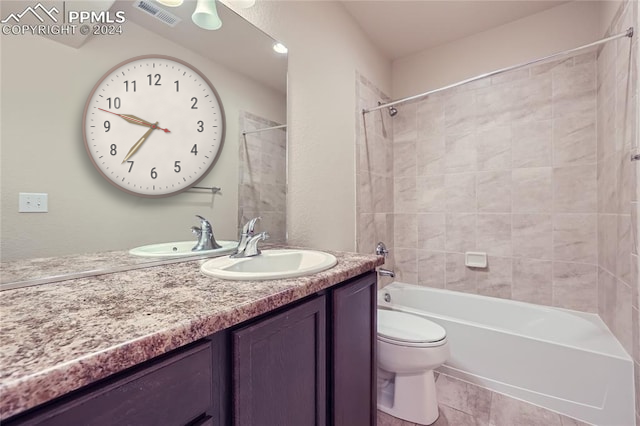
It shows 9h36m48s
